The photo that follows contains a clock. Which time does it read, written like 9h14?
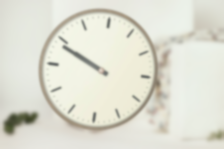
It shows 9h49
